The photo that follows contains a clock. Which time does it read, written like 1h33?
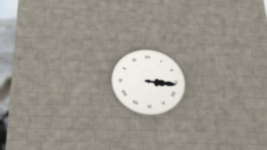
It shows 3h16
